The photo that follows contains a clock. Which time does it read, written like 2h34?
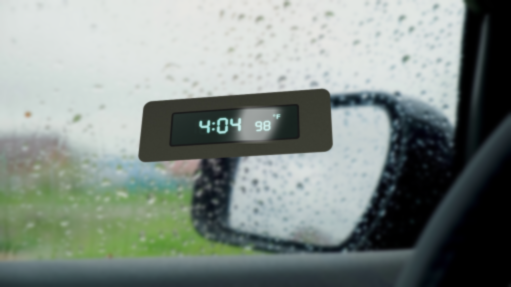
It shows 4h04
